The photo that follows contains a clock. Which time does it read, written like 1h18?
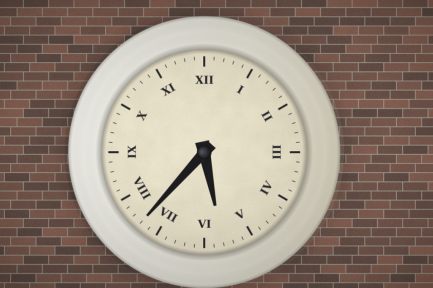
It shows 5h37
